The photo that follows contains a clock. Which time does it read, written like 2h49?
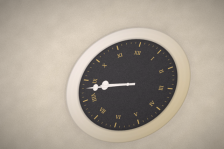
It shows 8h43
